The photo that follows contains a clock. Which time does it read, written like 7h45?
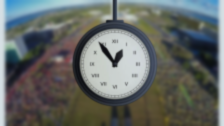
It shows 12h54
